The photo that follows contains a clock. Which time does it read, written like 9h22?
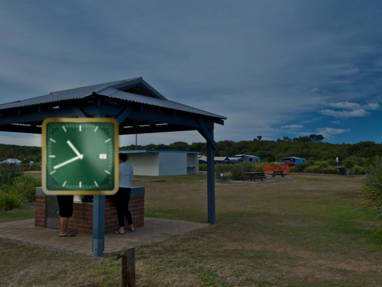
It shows 10h41
